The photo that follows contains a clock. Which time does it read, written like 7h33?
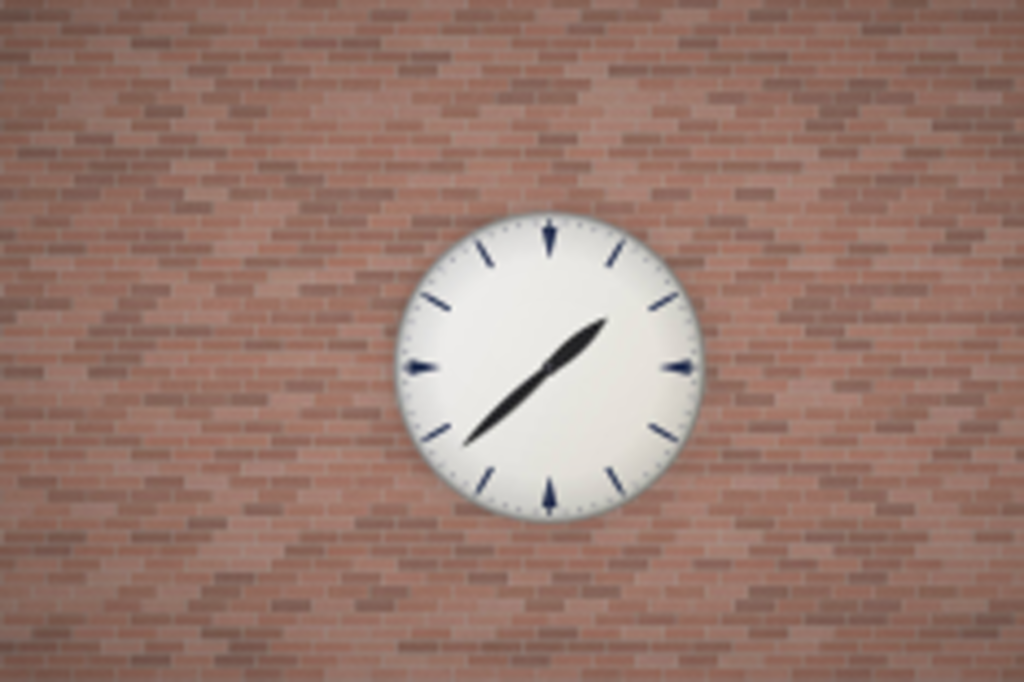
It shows 1h38
